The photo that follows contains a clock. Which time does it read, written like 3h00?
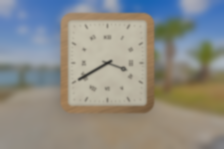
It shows 3h40
